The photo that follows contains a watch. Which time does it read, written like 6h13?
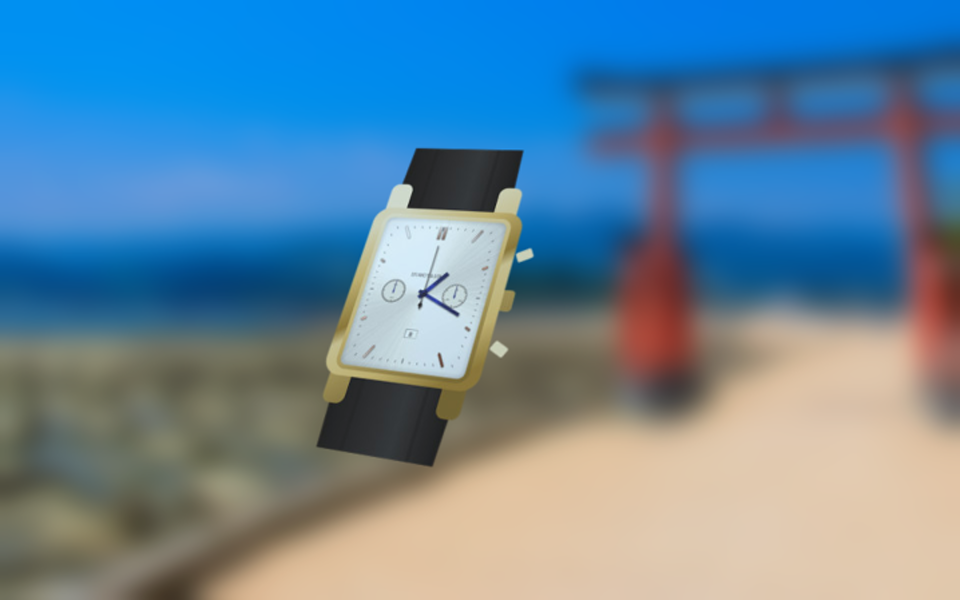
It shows 1h19
